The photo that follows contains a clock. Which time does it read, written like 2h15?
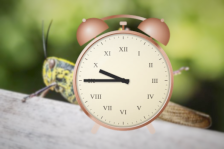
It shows 9h45
